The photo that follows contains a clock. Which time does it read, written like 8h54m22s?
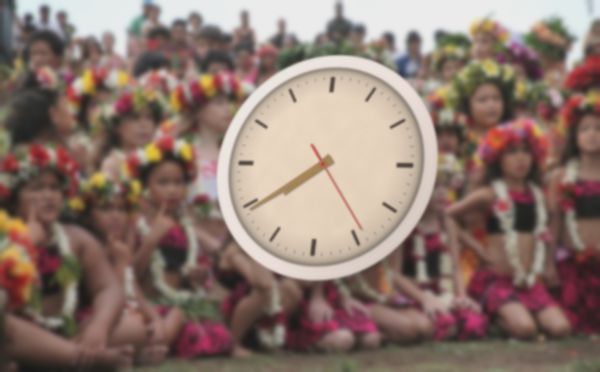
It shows 7h39m24s
